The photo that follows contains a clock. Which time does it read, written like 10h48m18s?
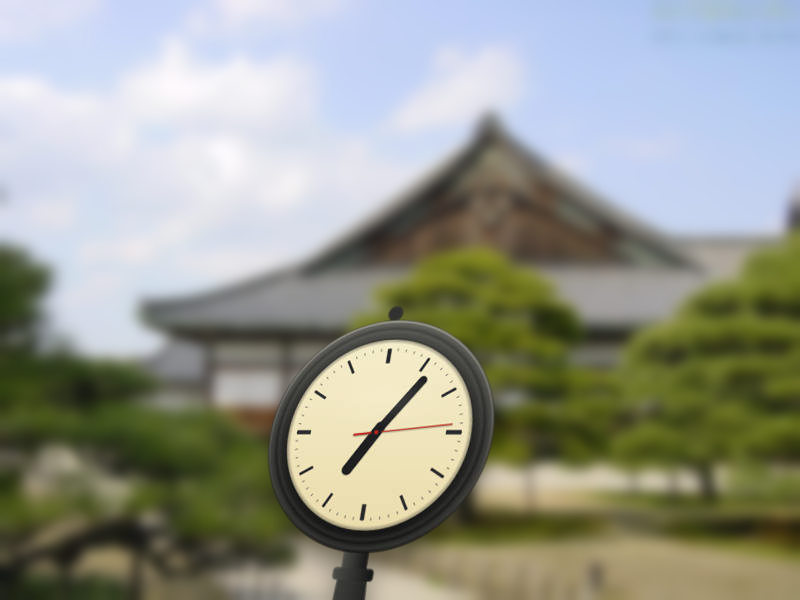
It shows 7h06m14s
